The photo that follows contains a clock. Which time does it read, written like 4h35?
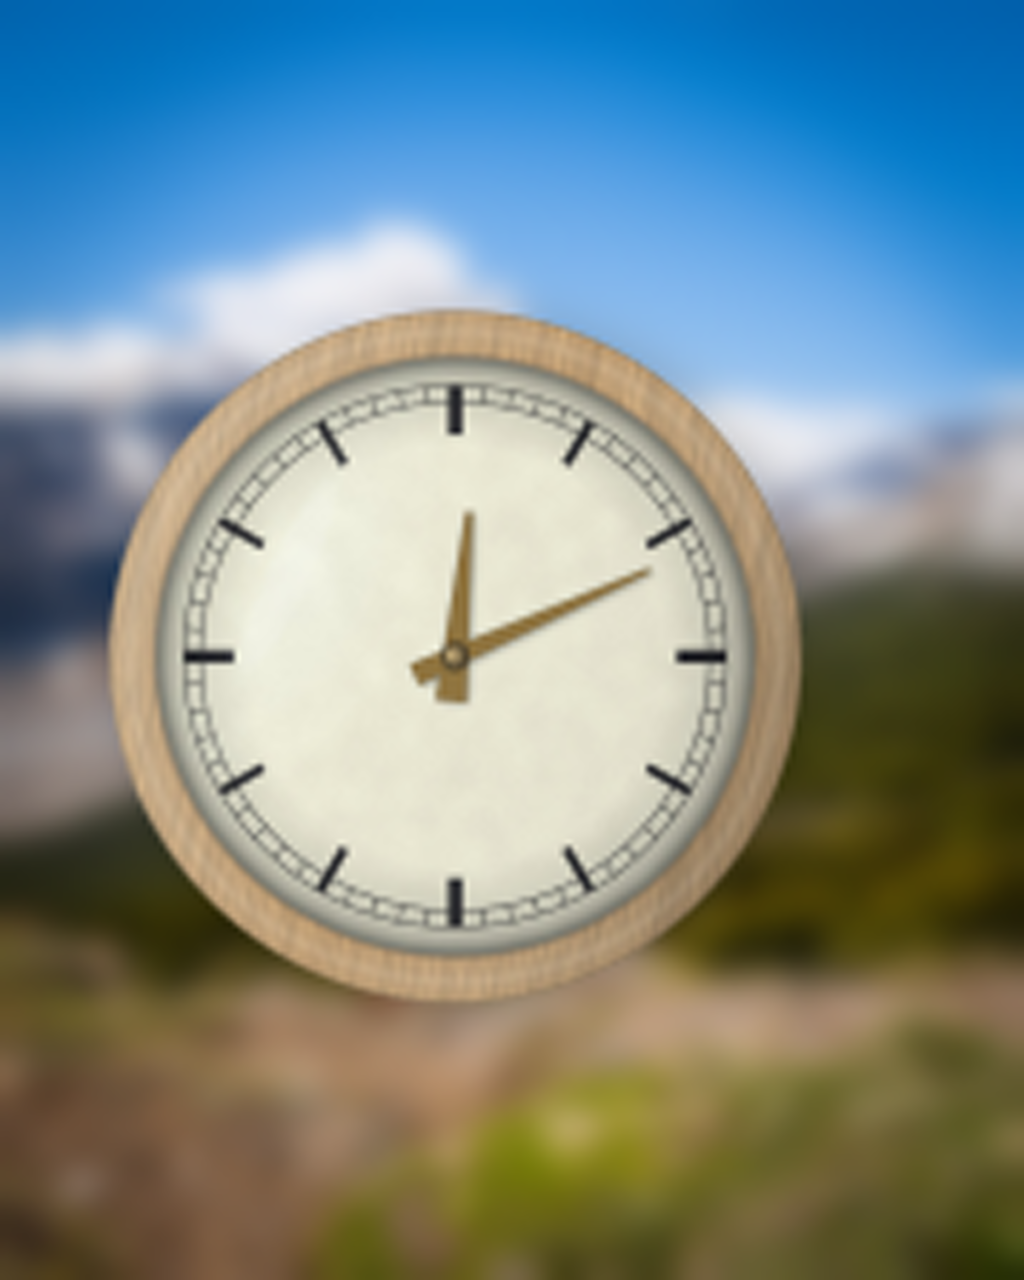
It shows 12h11
